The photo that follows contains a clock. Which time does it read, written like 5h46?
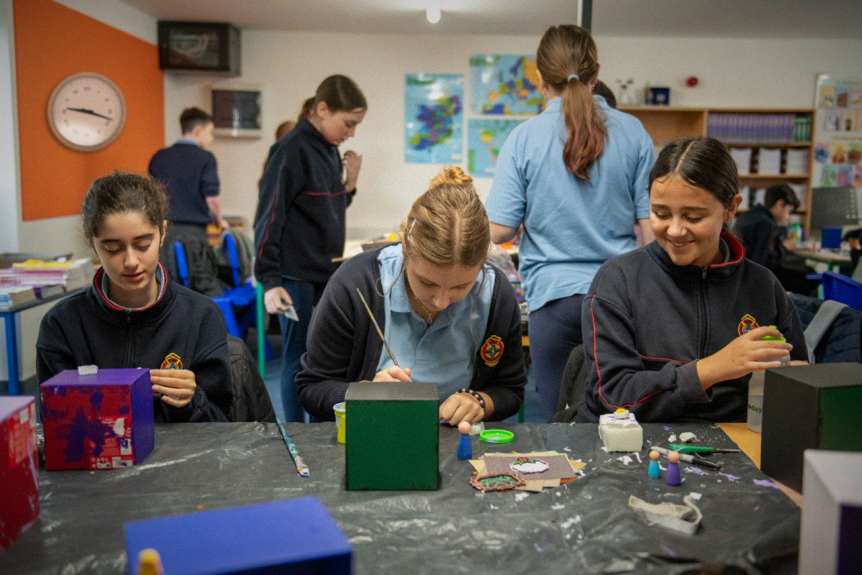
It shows 9h18
